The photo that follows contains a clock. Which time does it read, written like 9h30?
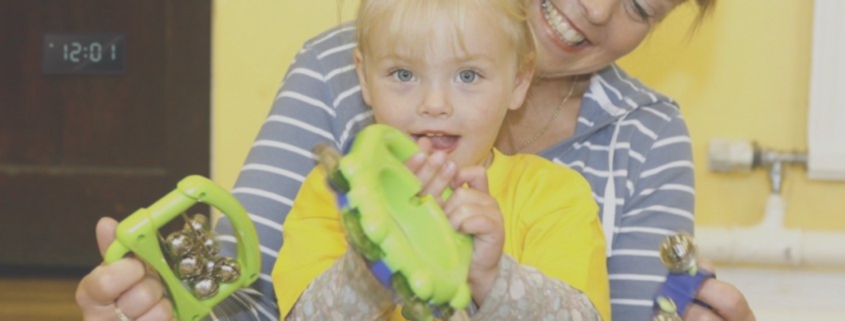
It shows 12h01
